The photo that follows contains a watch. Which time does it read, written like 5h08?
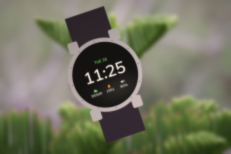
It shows 11h25
